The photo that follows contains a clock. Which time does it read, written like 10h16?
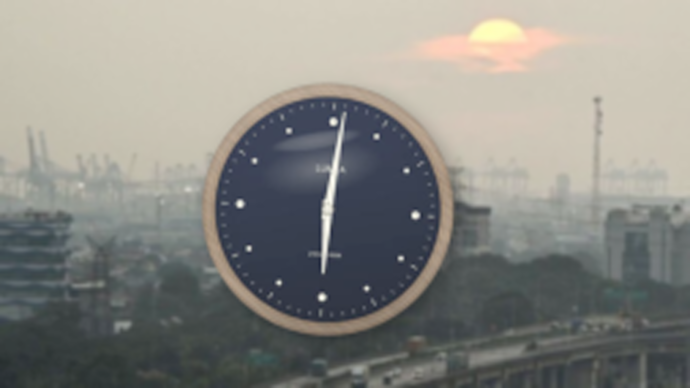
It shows 6h01
